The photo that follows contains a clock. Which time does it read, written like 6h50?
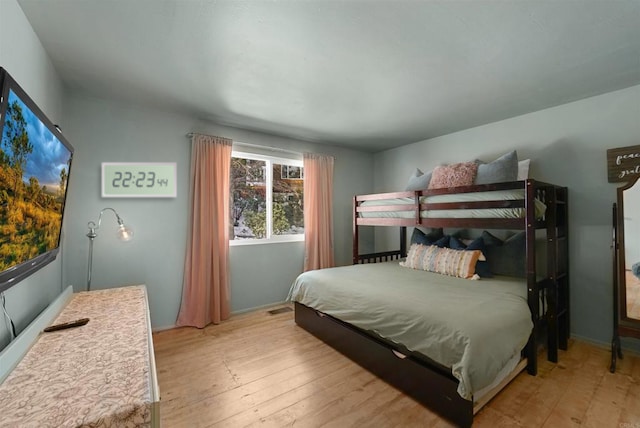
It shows 22h23
